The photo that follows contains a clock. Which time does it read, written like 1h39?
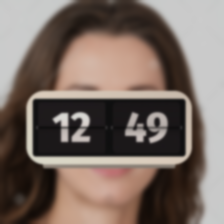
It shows 12h49
